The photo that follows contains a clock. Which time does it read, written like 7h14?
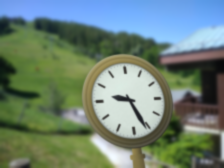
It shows 9h26
